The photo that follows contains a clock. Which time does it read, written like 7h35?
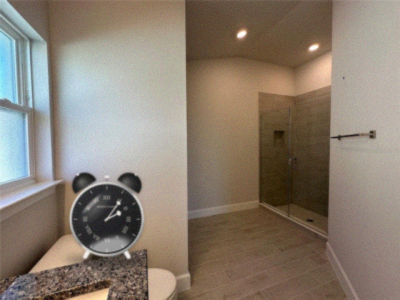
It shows 2h06
